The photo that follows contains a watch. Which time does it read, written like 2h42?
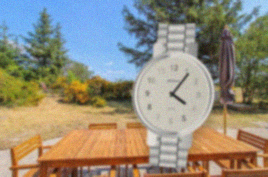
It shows 4h06
